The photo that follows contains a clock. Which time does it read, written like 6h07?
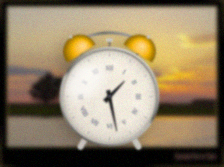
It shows 1h28
